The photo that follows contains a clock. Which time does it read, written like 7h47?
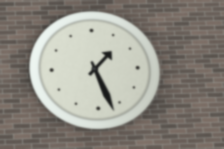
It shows 1h27
